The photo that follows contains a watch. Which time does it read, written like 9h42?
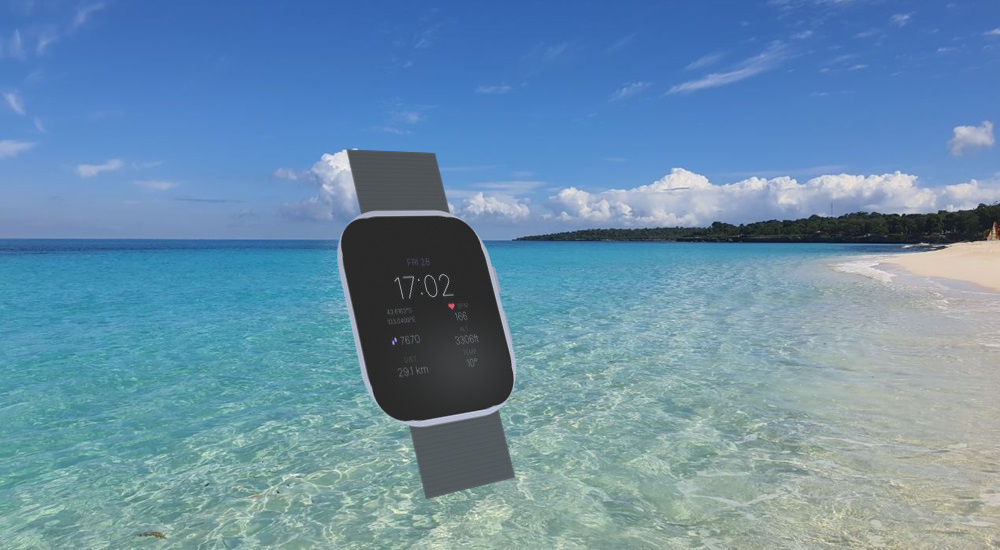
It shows 17h02
